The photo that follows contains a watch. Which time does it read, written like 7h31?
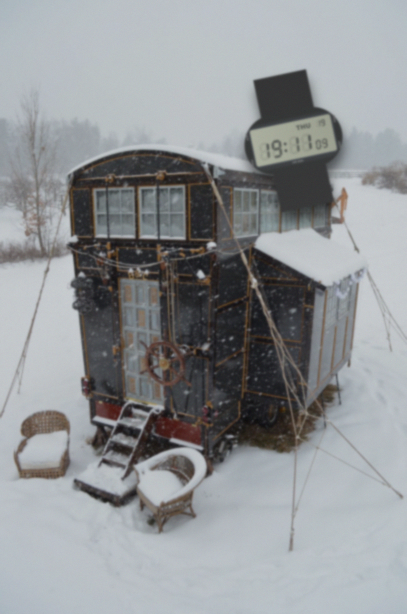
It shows 19h11
